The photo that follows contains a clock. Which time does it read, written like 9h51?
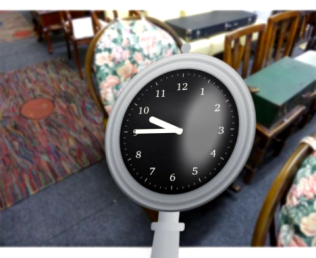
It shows 9h45
